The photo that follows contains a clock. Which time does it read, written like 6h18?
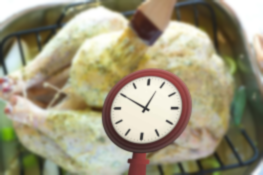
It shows 12h50
